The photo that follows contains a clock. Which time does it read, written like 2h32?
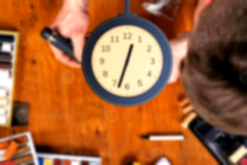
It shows 12h33
